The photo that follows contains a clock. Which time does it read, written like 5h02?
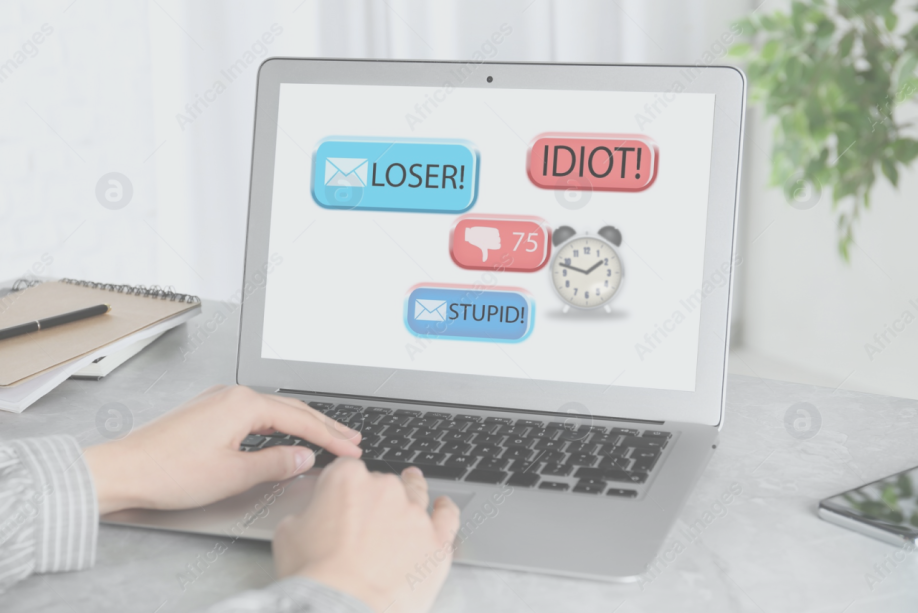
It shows 1h48
